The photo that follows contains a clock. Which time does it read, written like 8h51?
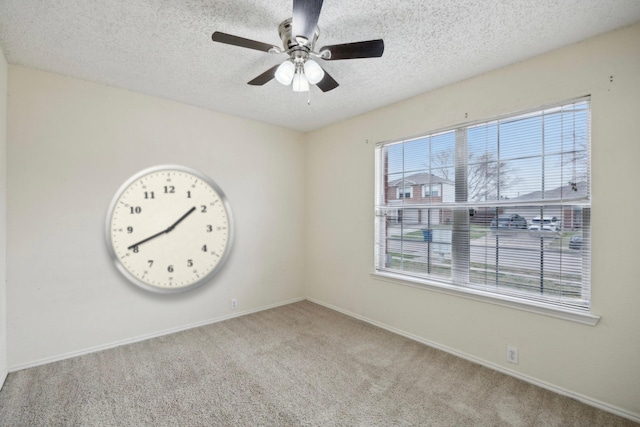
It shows 1h41
